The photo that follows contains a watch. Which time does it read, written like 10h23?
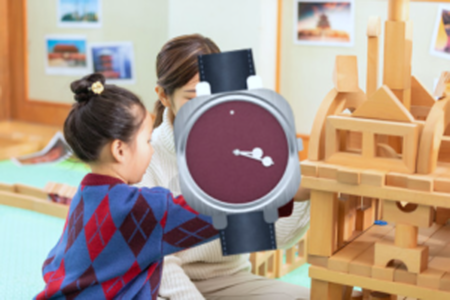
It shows 3h19
